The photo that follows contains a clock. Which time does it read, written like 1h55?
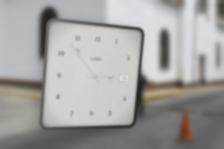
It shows 2h53
